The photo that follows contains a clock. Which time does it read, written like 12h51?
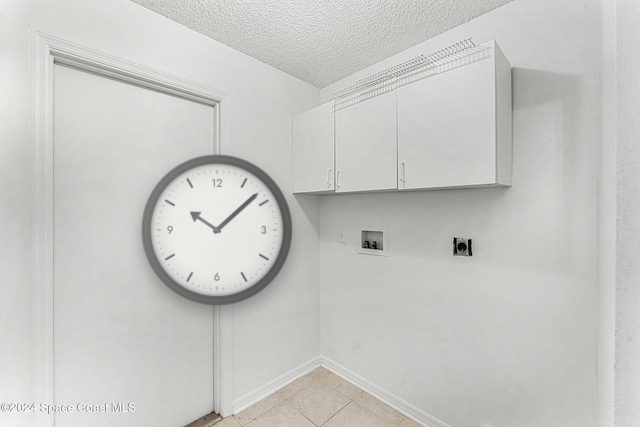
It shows 10h08
